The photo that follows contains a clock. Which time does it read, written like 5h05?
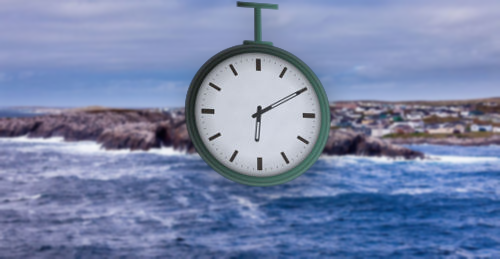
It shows 6h10
